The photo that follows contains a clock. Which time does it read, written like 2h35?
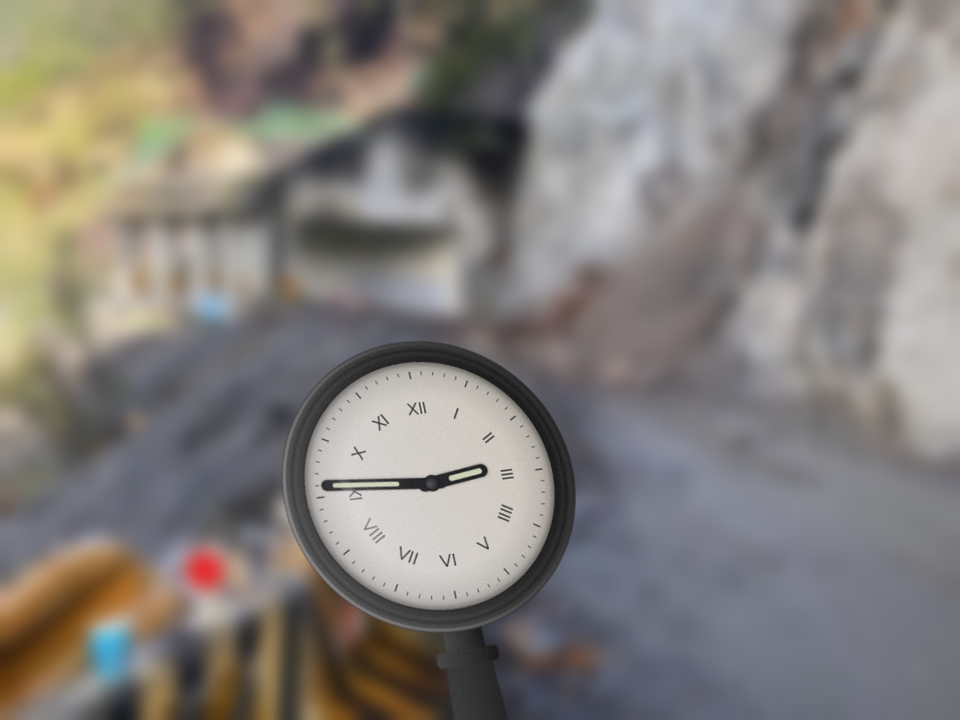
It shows 2h46
